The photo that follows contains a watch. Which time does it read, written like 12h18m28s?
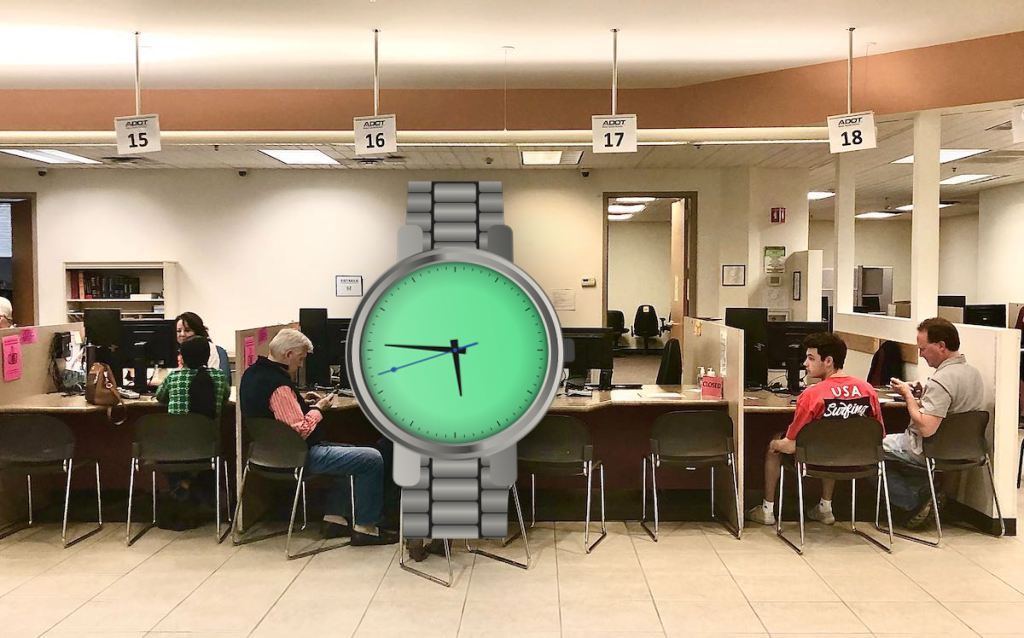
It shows 5h45m42s
